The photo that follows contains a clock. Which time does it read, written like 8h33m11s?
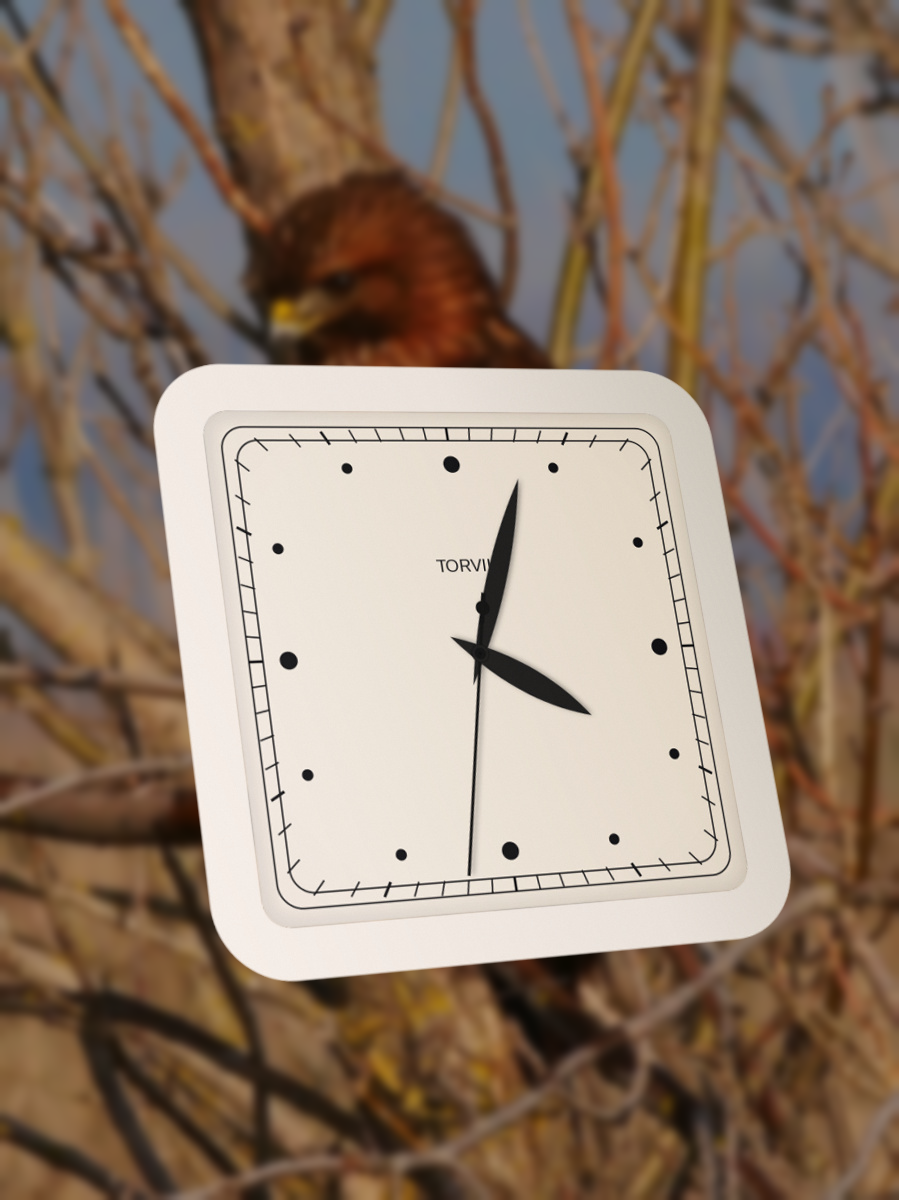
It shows 4h03m32s
